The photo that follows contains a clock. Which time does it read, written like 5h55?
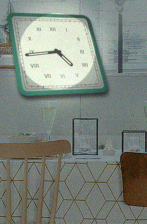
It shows 4h44
